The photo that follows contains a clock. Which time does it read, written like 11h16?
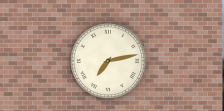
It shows 7h13
